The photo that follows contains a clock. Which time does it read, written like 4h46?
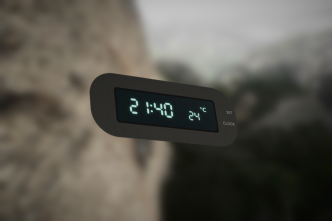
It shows 21h40
